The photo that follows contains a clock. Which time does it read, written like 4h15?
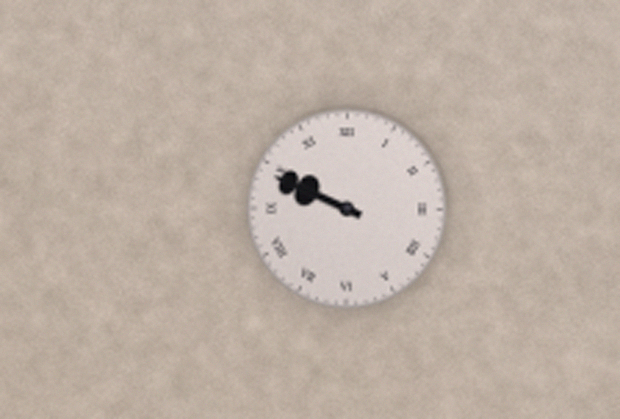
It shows 9h49
